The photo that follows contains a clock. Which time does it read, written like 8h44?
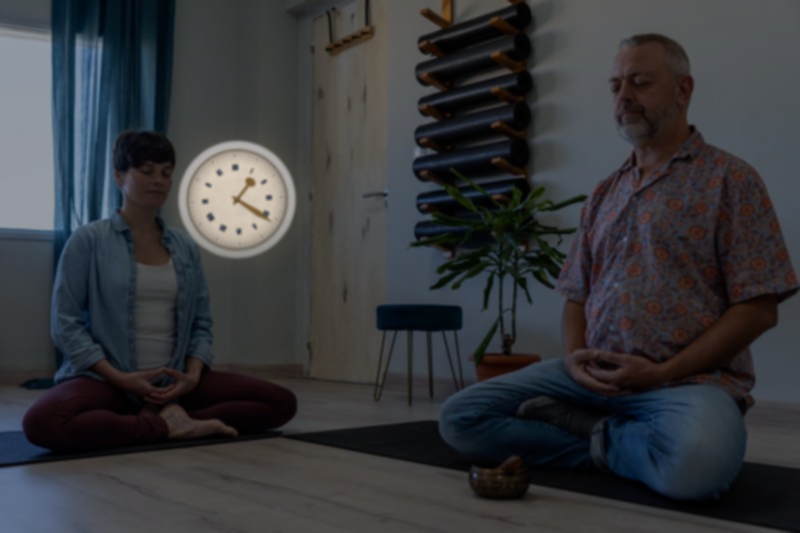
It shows 1h21
